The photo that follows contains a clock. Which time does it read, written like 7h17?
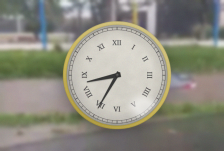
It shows 8h35
